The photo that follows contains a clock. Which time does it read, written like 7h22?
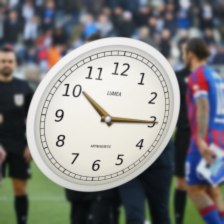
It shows 10h15
